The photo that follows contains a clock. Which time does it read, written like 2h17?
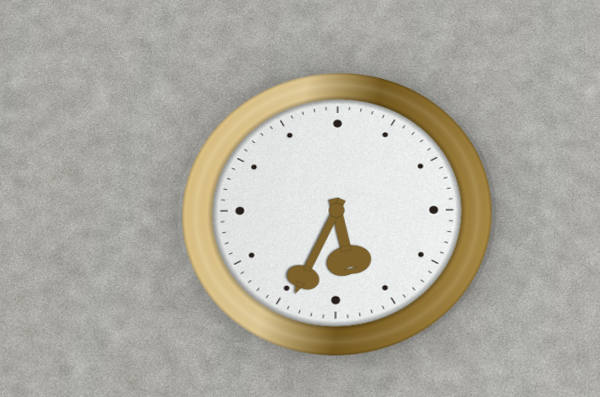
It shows 5h34
